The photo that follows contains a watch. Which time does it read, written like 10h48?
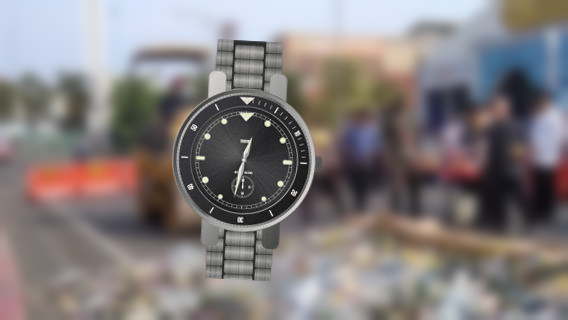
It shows 12h32
